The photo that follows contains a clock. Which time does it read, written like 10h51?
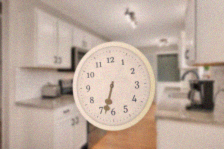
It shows 6h33
